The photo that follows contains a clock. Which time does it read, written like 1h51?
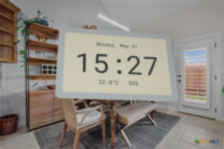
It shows 15h27
